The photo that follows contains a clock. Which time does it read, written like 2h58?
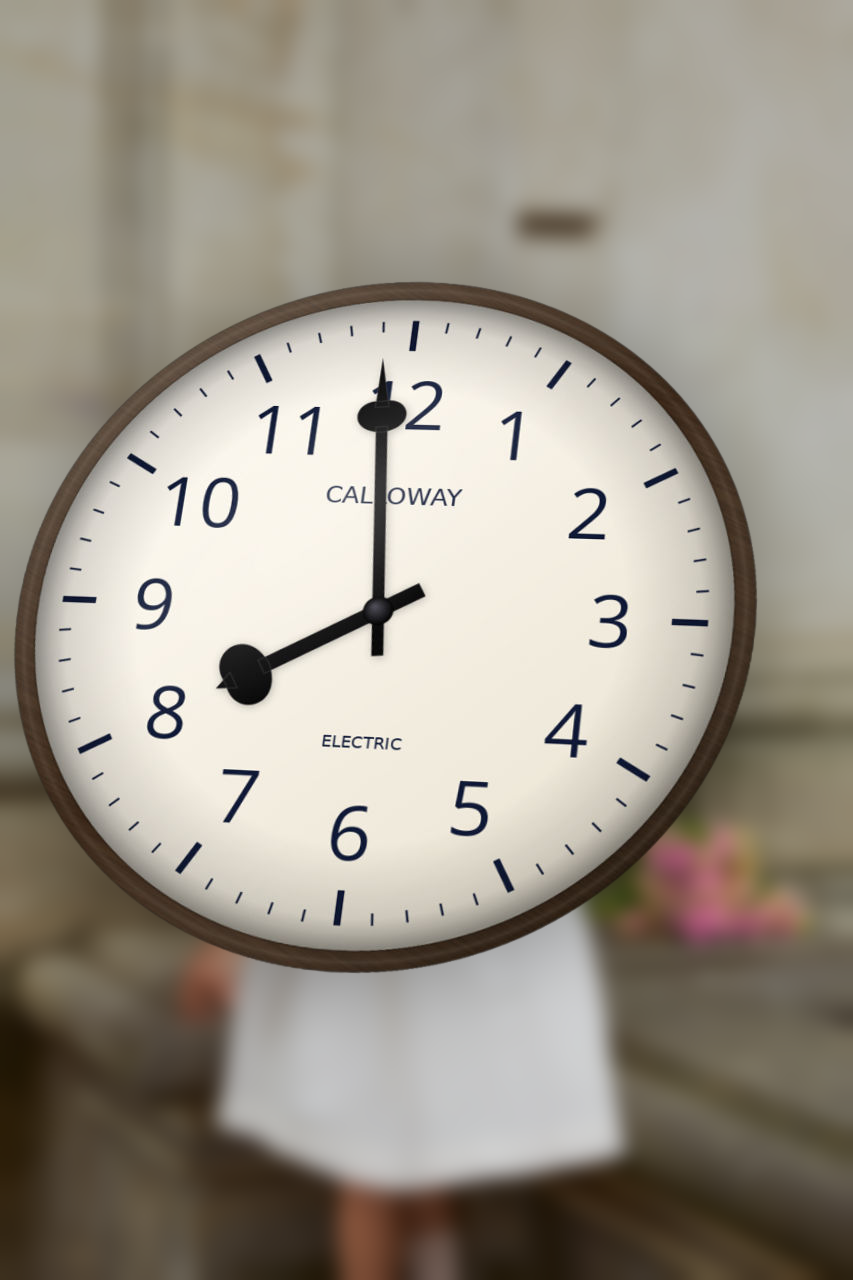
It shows 7h59
